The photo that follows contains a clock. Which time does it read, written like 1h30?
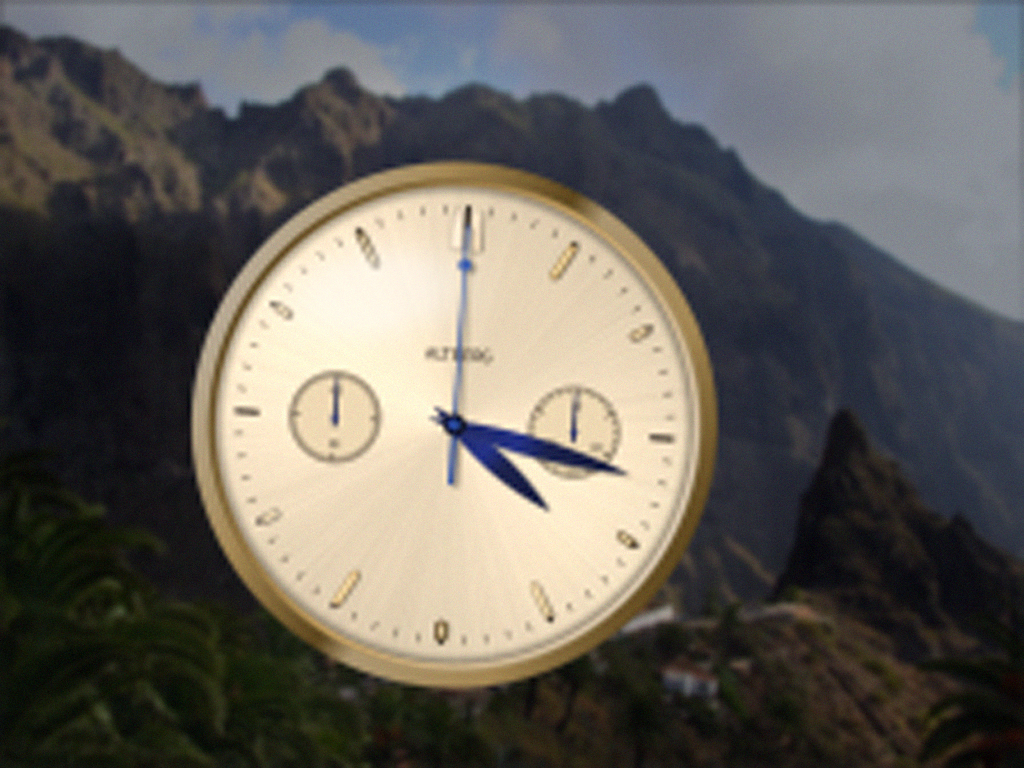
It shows 4h17
